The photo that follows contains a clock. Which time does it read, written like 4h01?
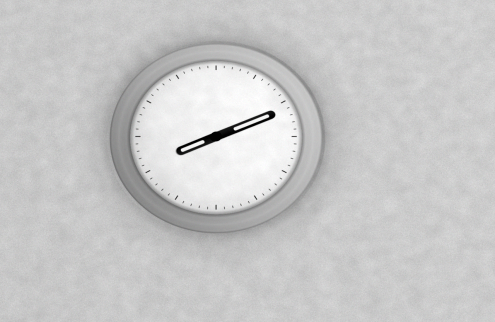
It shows 8h11
